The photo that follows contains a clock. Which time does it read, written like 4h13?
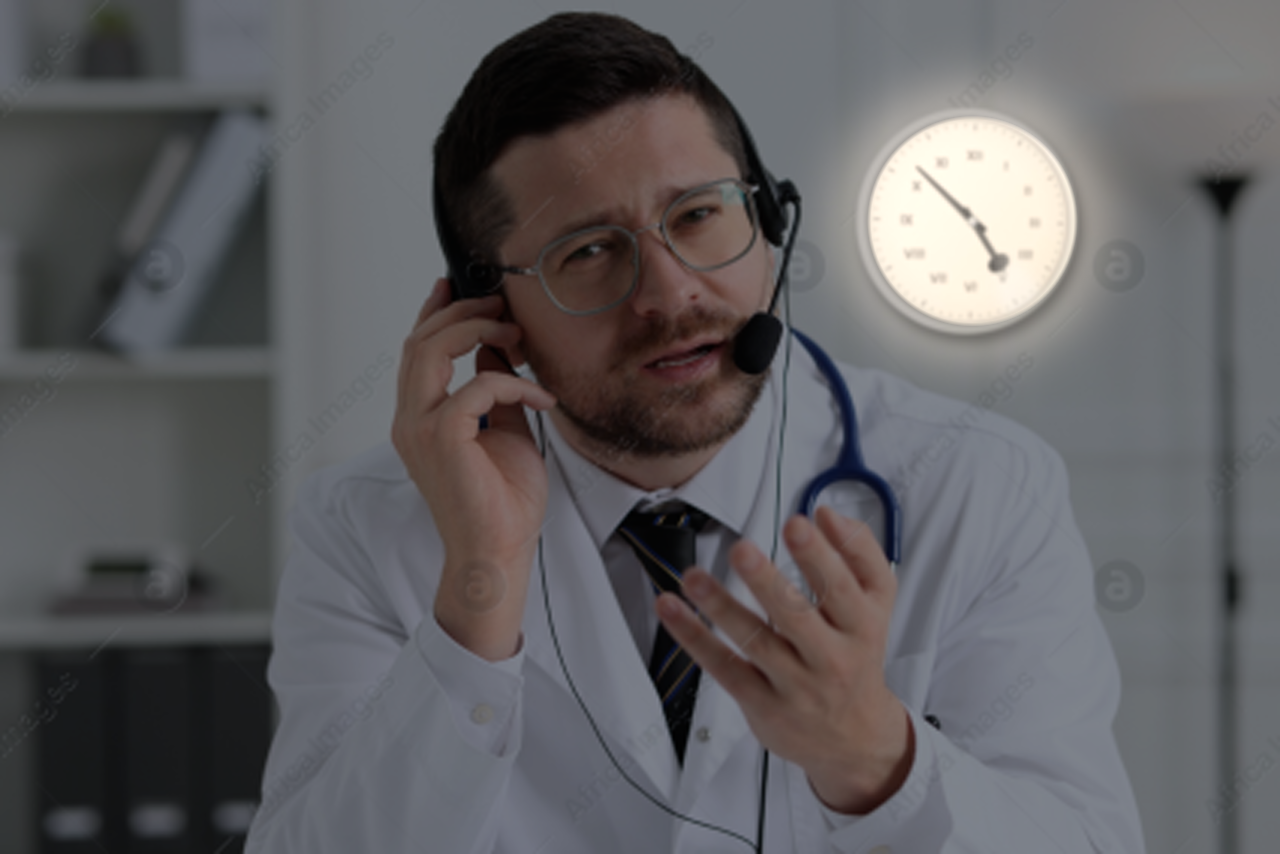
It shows 4h52
